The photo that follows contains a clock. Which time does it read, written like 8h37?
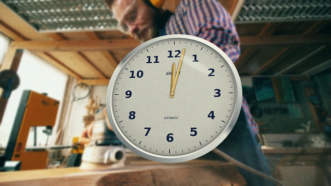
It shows 12h02
